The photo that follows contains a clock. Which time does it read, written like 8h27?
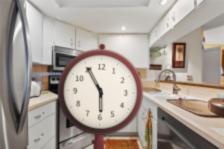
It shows 5h55
